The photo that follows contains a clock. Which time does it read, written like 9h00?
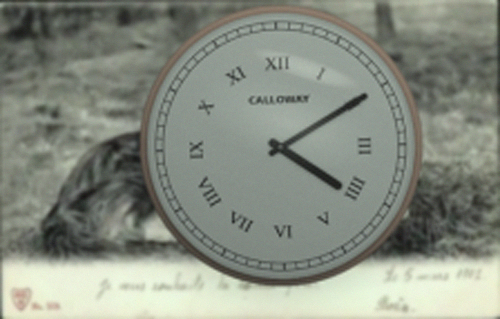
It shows 4h10
